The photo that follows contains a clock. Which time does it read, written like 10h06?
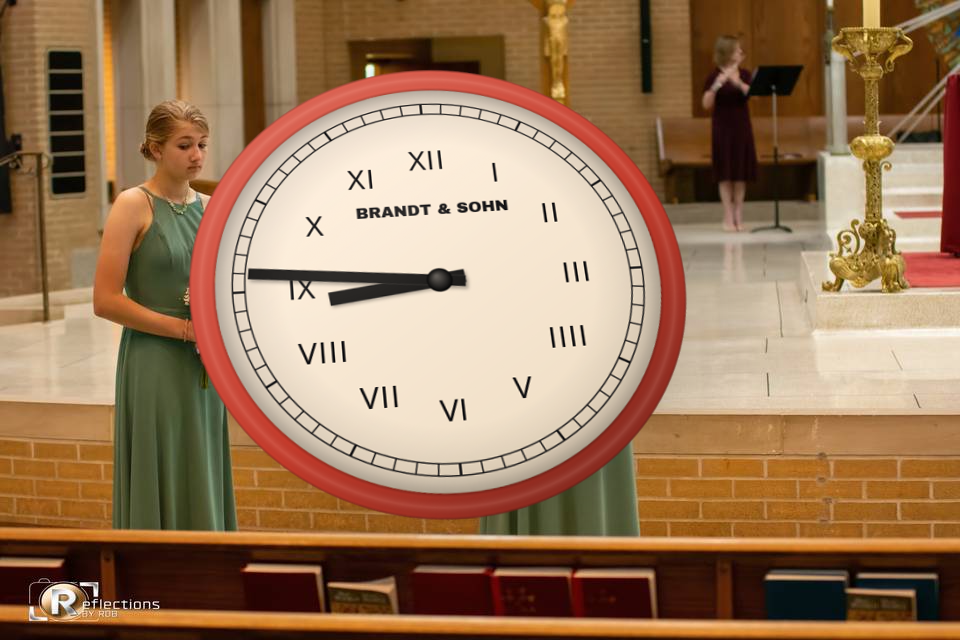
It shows 8h46
